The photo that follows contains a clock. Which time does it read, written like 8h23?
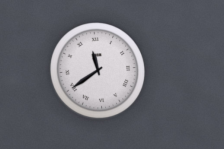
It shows 11h40
